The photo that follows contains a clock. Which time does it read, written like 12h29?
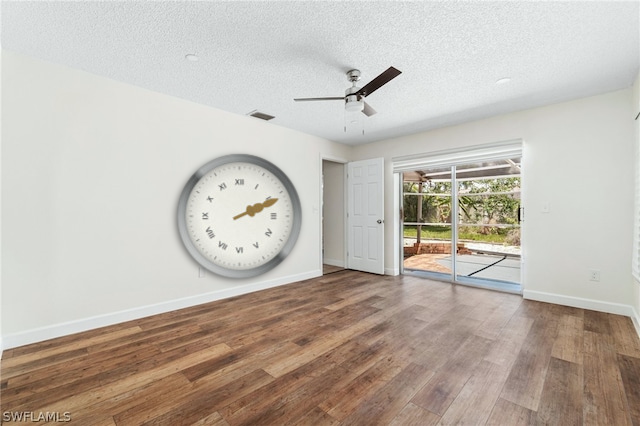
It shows 2h11
